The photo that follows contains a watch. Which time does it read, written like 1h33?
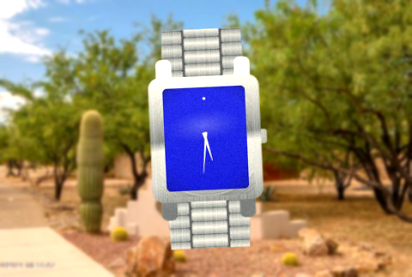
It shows 5h31
